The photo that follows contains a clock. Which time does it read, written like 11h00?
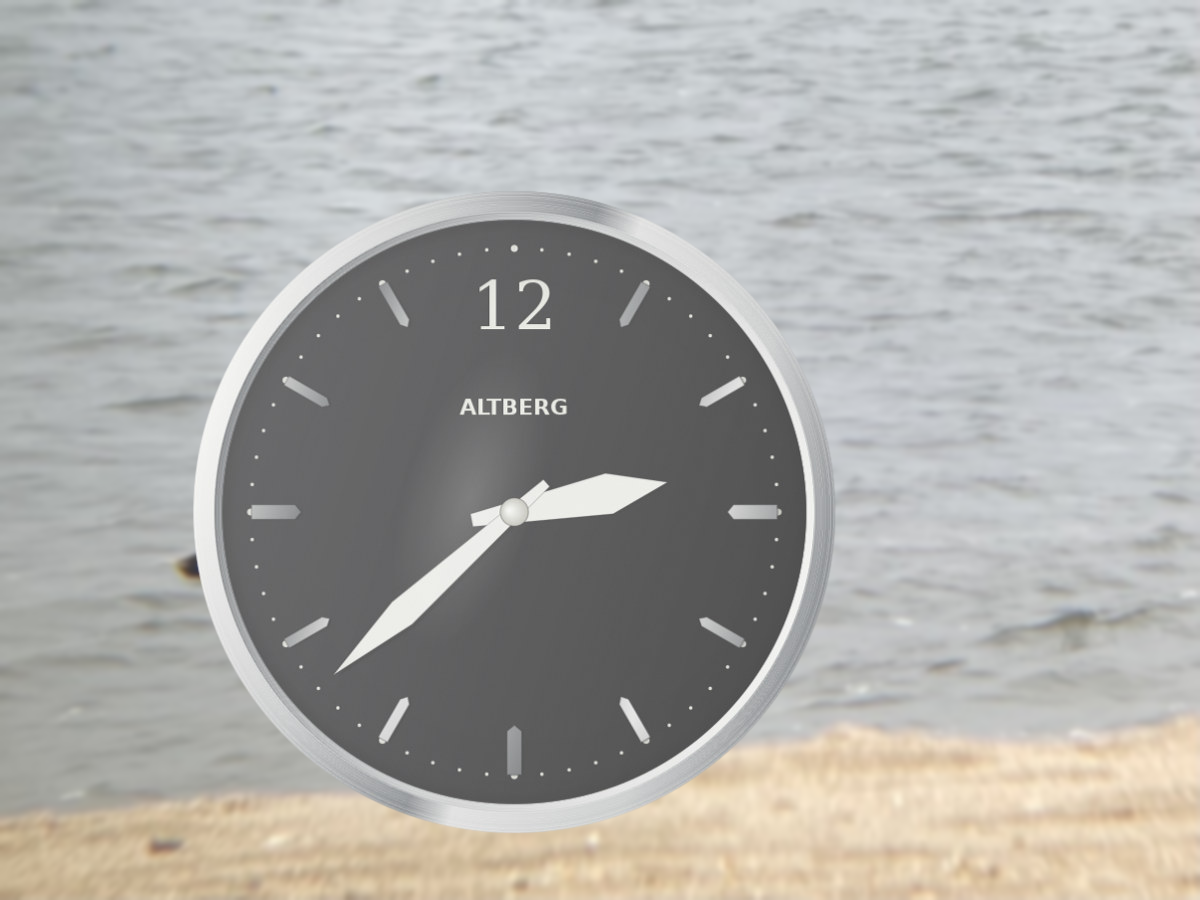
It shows 2h38
